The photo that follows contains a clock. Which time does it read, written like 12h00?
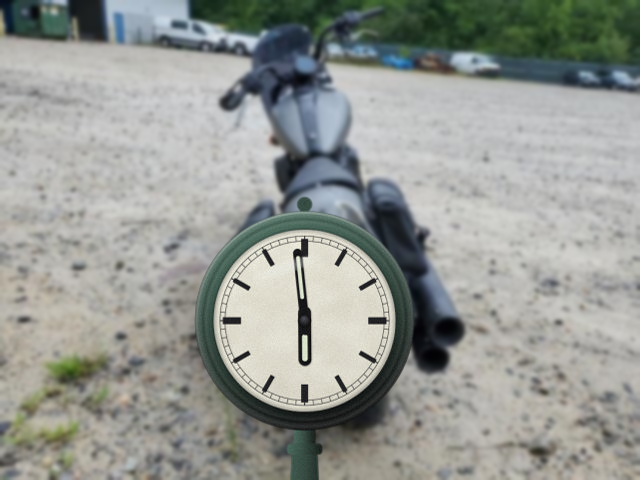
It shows 5h59
